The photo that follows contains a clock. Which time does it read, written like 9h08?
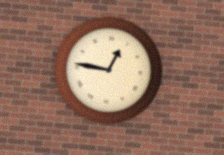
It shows 12h46
